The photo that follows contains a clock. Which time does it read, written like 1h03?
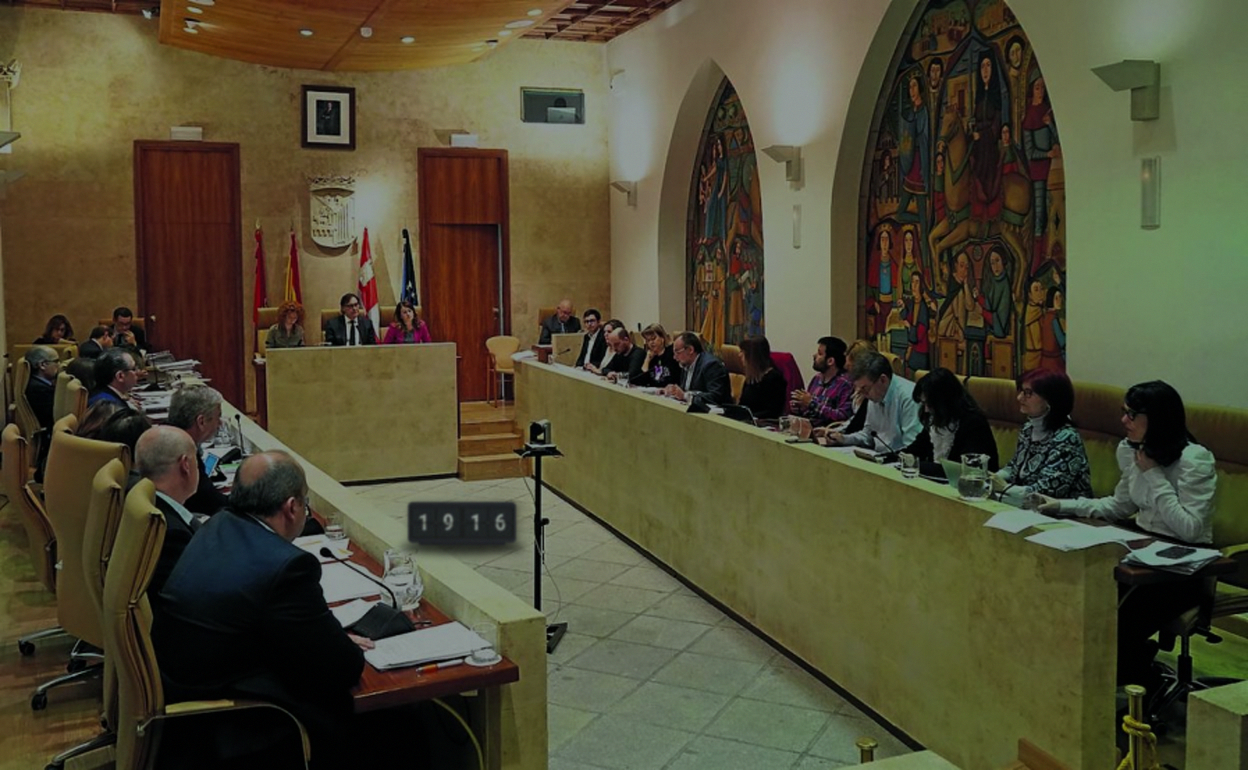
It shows 19h16
